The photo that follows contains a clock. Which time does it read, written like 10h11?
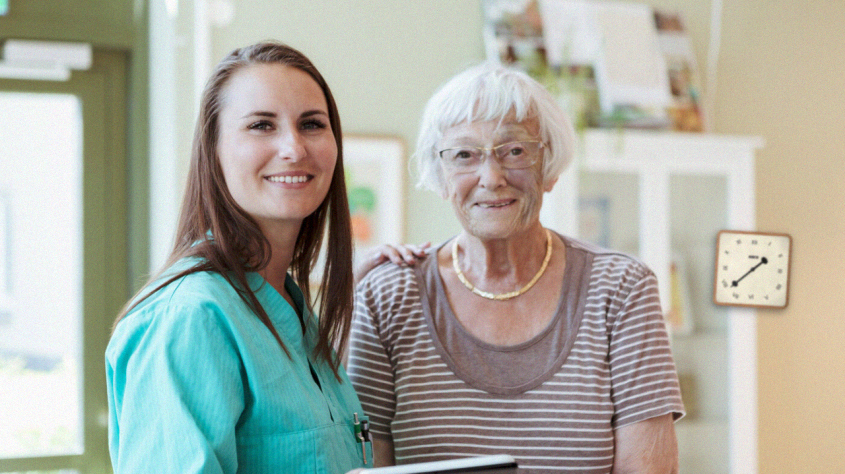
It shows 1h38
